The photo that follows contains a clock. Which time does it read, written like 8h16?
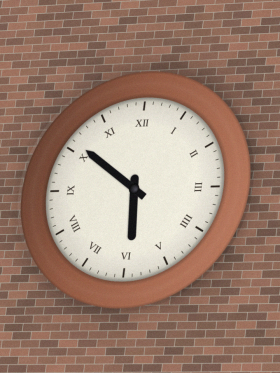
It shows 5h51
